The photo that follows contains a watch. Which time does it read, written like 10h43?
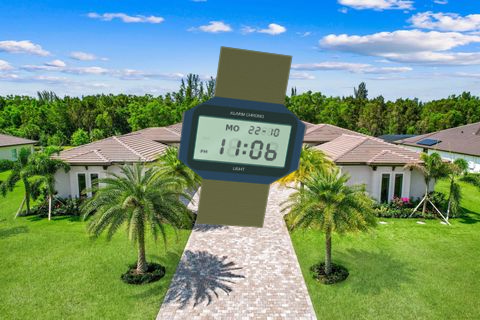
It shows 11h06
